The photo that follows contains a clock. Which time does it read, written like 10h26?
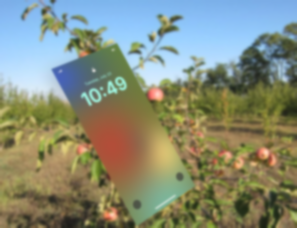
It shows 10h49
